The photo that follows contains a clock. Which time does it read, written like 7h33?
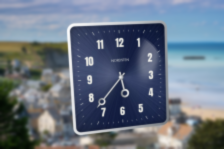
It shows 5h37
